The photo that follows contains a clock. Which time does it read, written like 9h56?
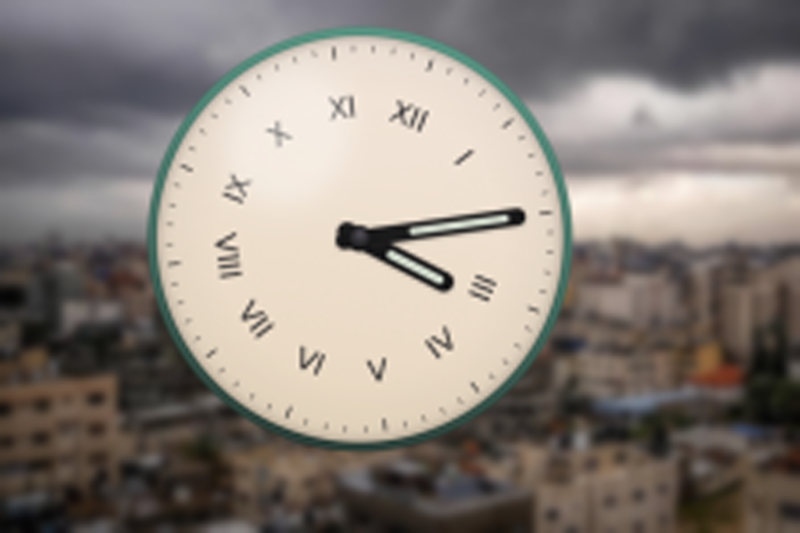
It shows 3h10
